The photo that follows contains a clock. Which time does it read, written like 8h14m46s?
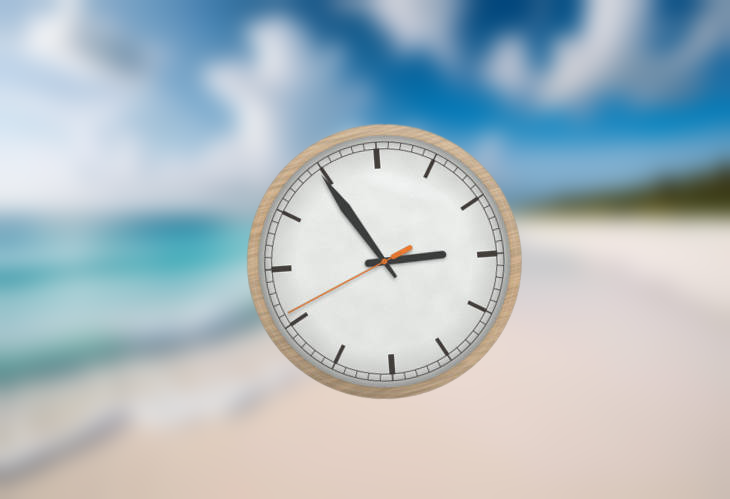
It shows 2h54m41s
